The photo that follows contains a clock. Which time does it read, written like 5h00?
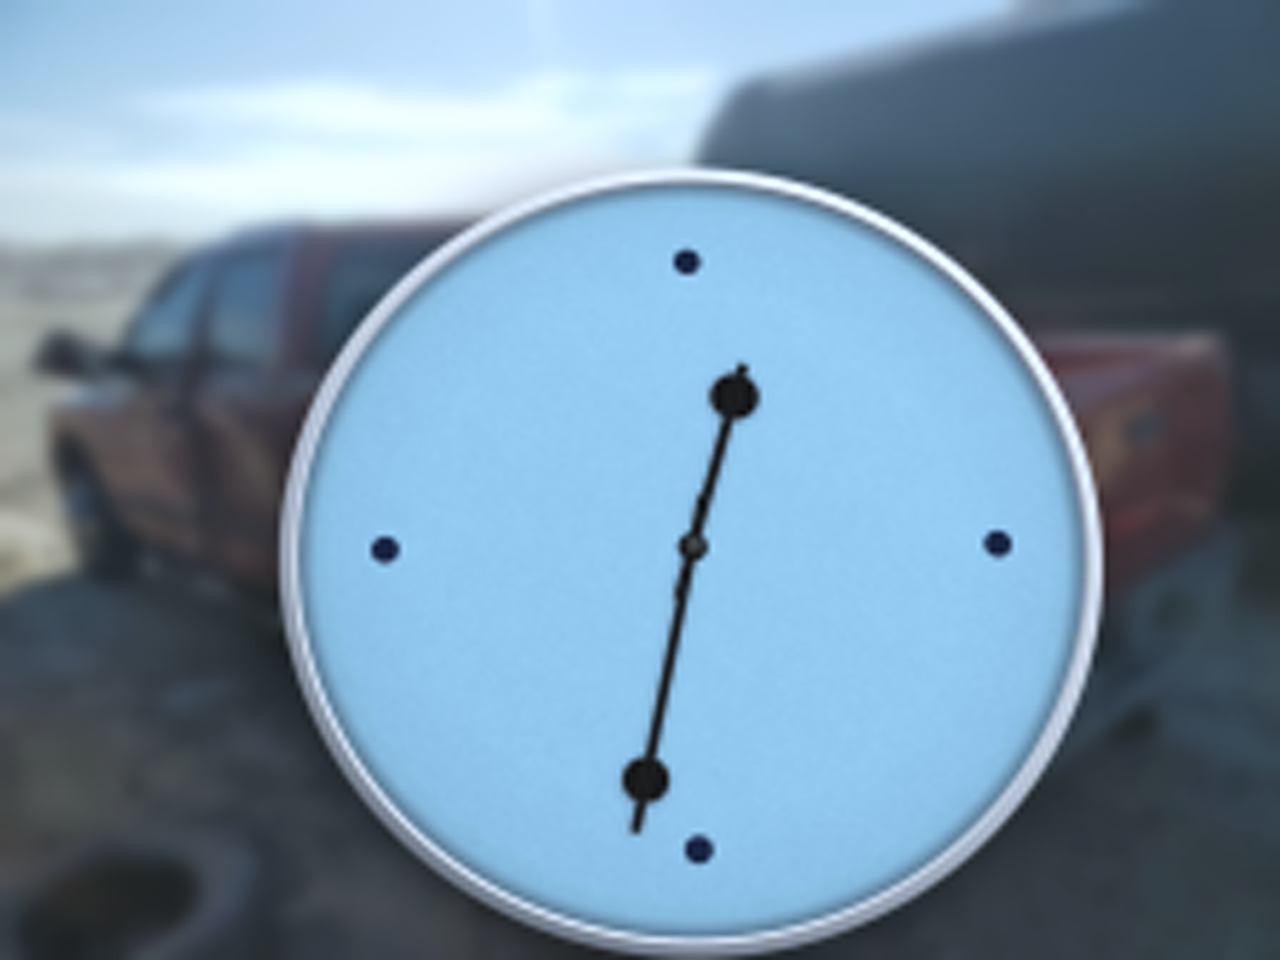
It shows 12h32
